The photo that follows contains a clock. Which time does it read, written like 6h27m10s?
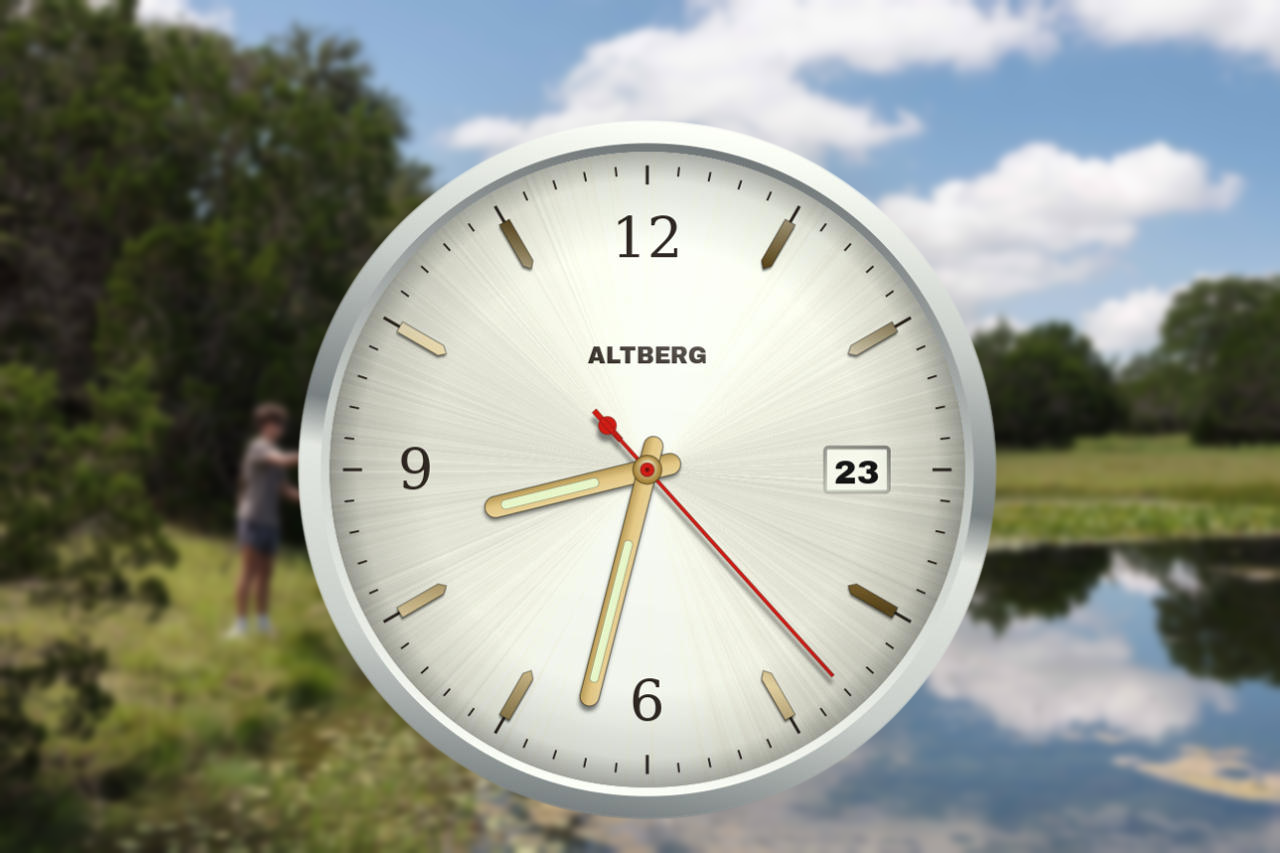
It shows 8h32m23s
